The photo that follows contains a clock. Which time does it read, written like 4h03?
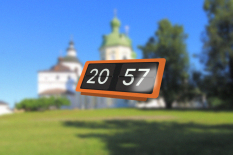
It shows 20h57
